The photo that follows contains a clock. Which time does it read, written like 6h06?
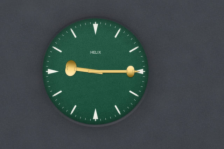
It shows 9h15
